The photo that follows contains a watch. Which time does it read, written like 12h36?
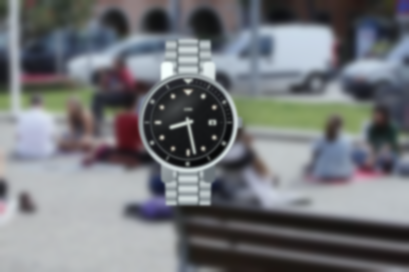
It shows 8h28
